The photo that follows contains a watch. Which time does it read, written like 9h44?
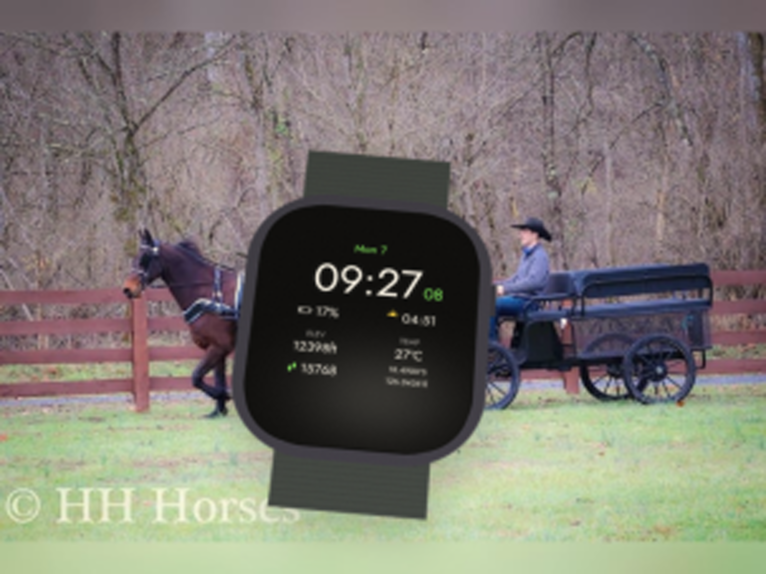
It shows 9h27
